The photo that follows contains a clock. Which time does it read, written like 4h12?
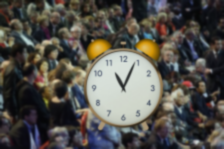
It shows 11h04
